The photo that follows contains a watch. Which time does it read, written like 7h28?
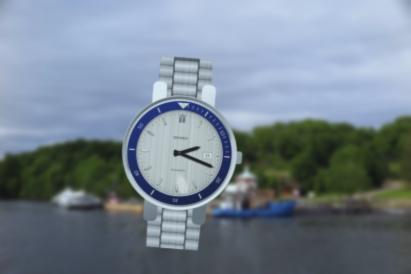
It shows 2h18
